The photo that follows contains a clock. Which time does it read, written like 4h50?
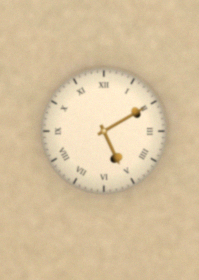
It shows 5h10
